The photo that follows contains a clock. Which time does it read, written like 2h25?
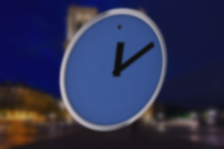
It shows 12h10
